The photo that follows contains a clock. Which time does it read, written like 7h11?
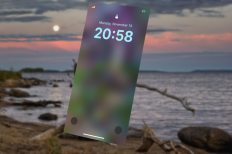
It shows 20h58
